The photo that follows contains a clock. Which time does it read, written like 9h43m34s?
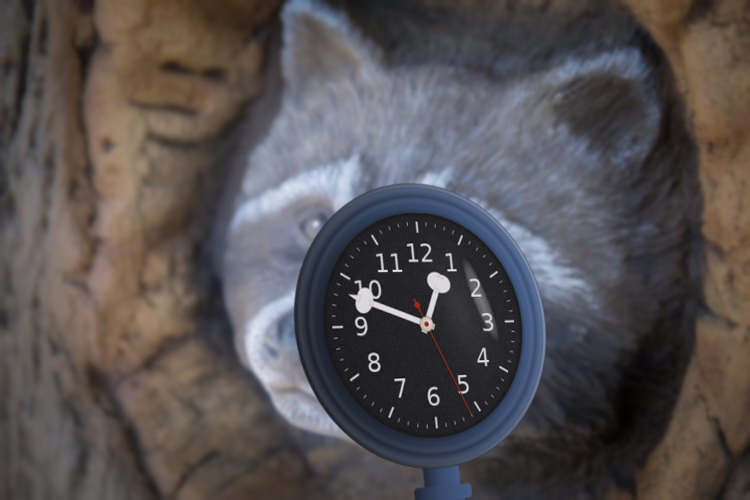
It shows 12h48m26s
